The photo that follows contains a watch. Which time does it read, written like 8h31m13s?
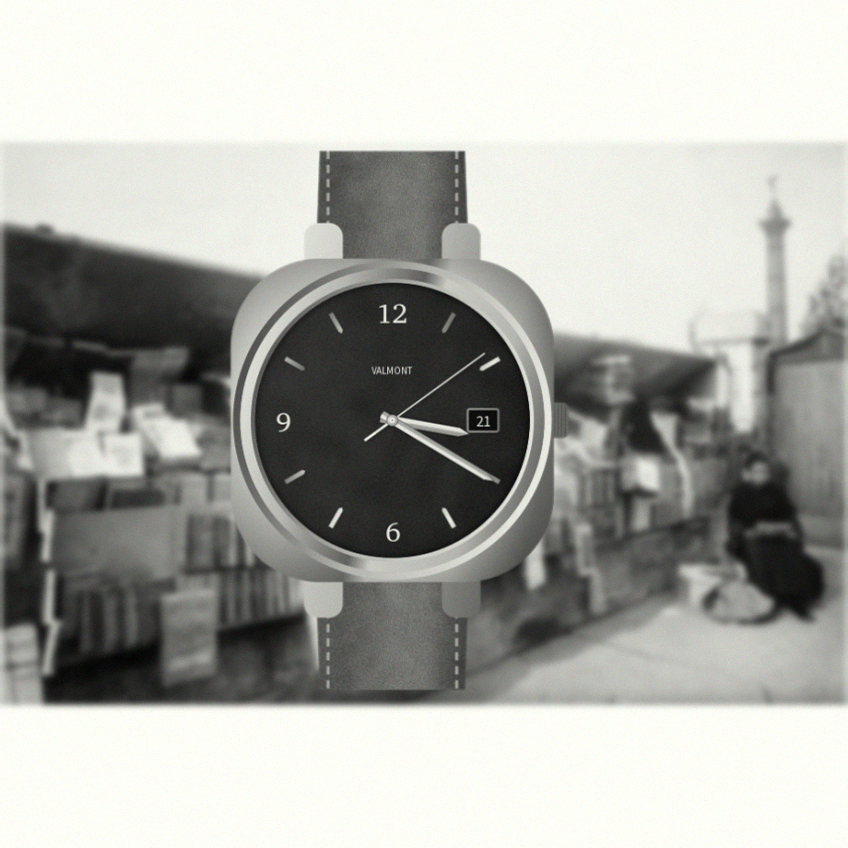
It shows 3h20m09s
